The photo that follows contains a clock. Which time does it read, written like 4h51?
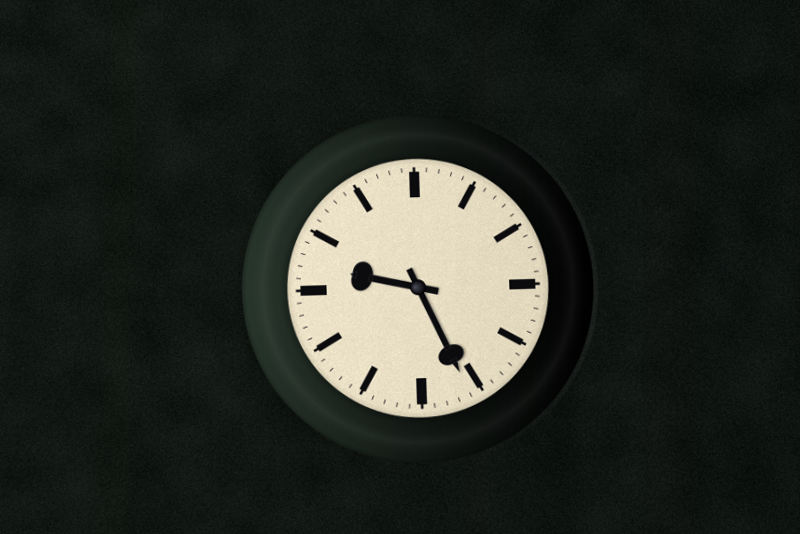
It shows 9h26
